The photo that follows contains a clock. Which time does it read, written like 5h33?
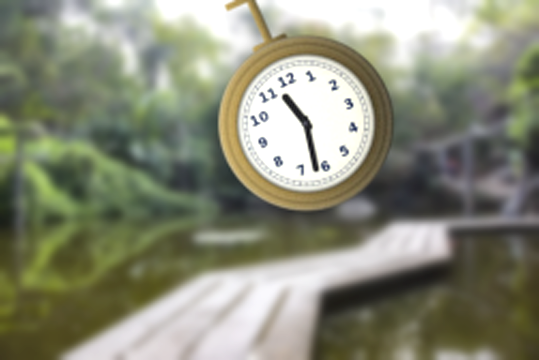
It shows 11h32
